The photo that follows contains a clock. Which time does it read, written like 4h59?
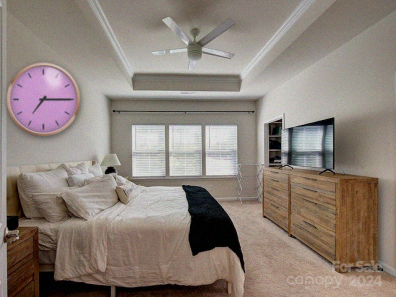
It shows 7h15
